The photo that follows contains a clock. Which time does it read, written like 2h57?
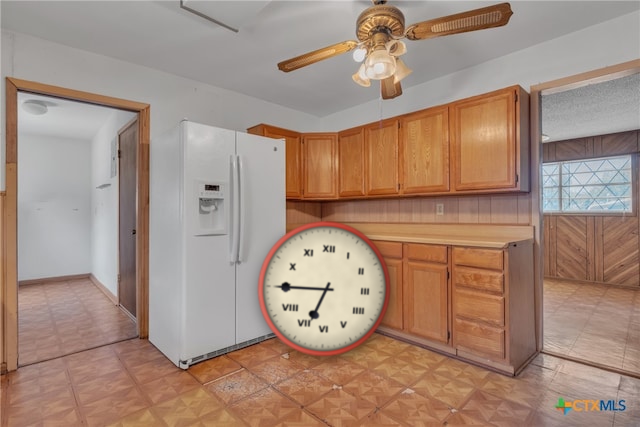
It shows 6h45
